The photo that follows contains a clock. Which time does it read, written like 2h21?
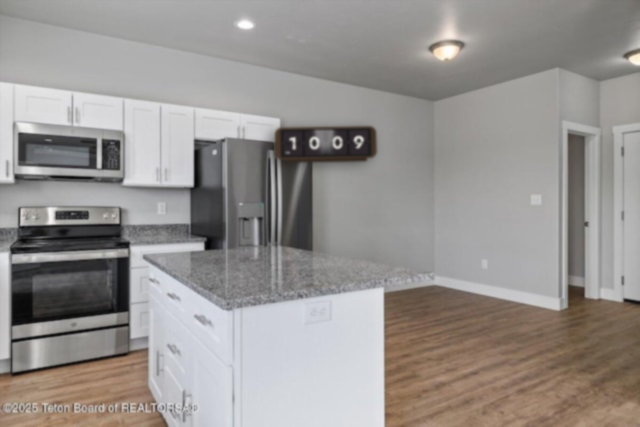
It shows 10h09
